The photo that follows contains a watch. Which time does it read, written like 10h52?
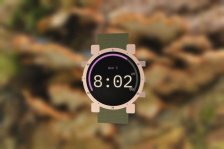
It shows 8h02
